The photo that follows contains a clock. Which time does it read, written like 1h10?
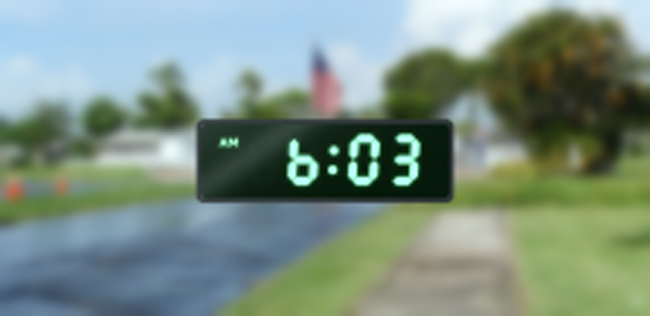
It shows 6h03
